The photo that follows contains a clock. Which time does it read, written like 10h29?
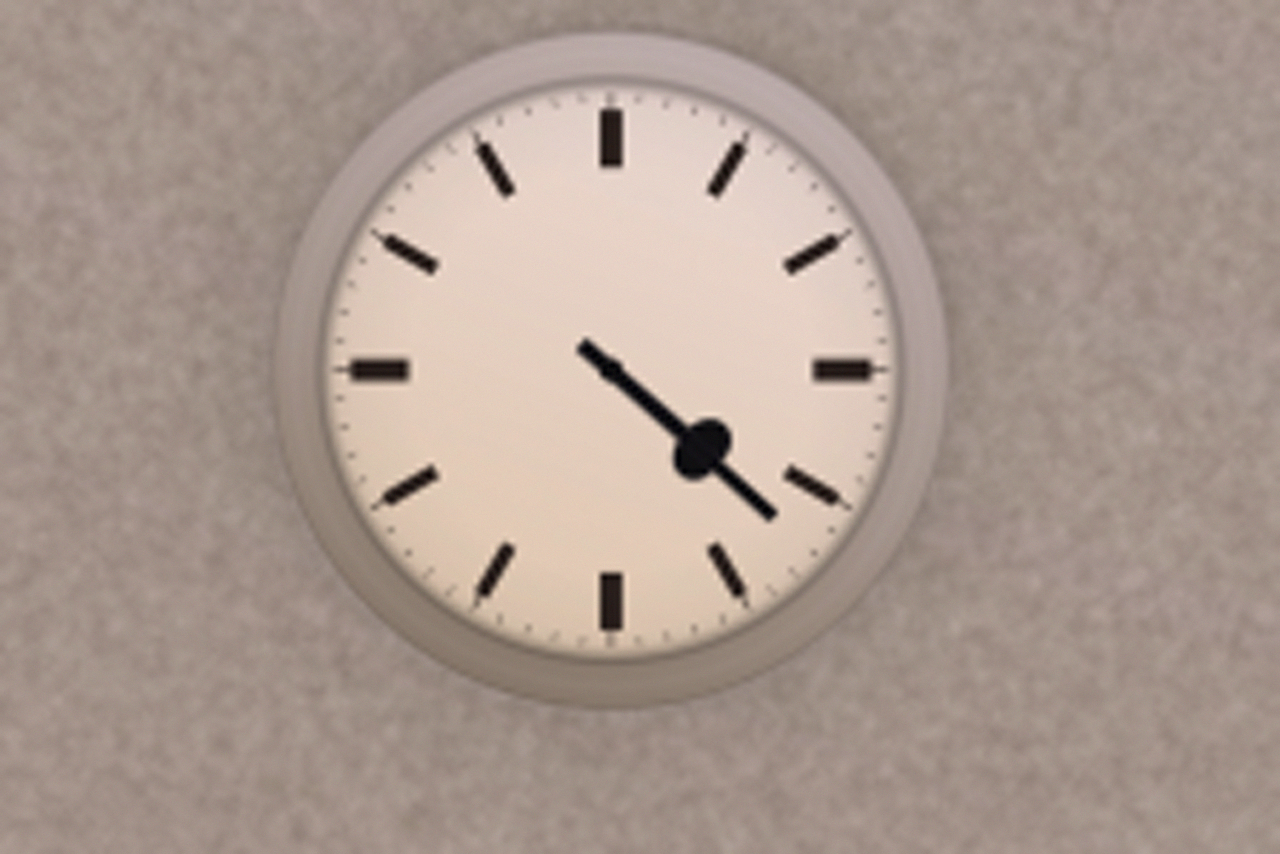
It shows 4h22
